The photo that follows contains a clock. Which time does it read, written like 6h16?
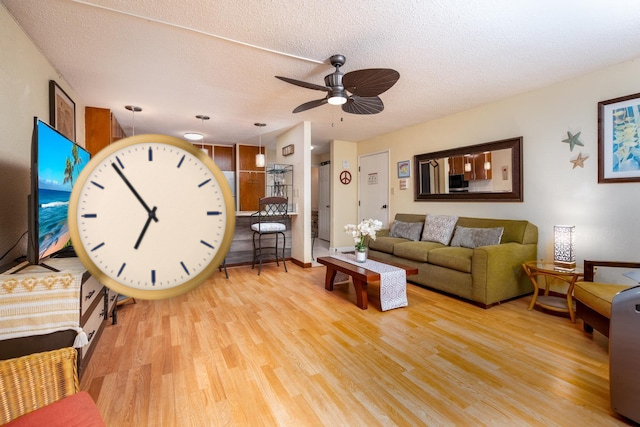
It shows 6h54
